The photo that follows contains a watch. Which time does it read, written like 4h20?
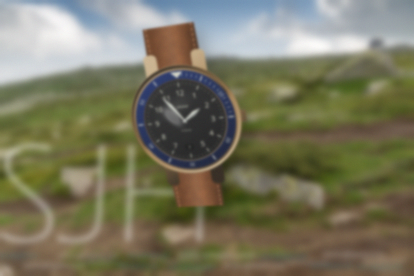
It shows 1h54
